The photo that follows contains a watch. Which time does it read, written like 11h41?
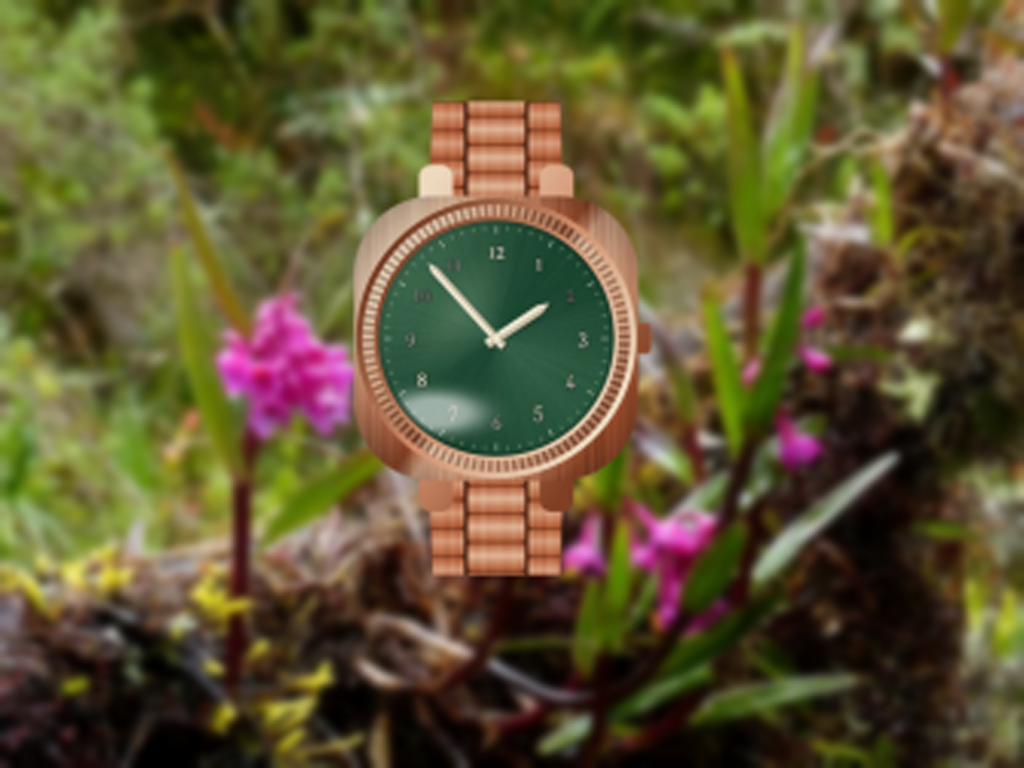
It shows 1h53
